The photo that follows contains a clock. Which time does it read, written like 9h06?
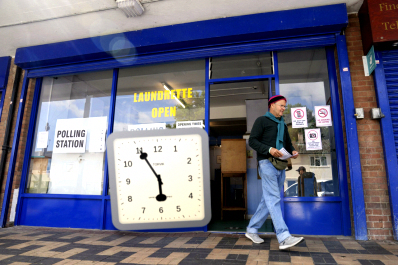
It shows 5h55
